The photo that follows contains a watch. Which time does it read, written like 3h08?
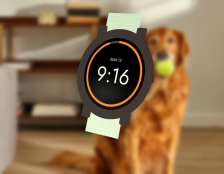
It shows 9h16
